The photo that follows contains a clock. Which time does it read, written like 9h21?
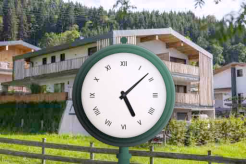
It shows 5h08
